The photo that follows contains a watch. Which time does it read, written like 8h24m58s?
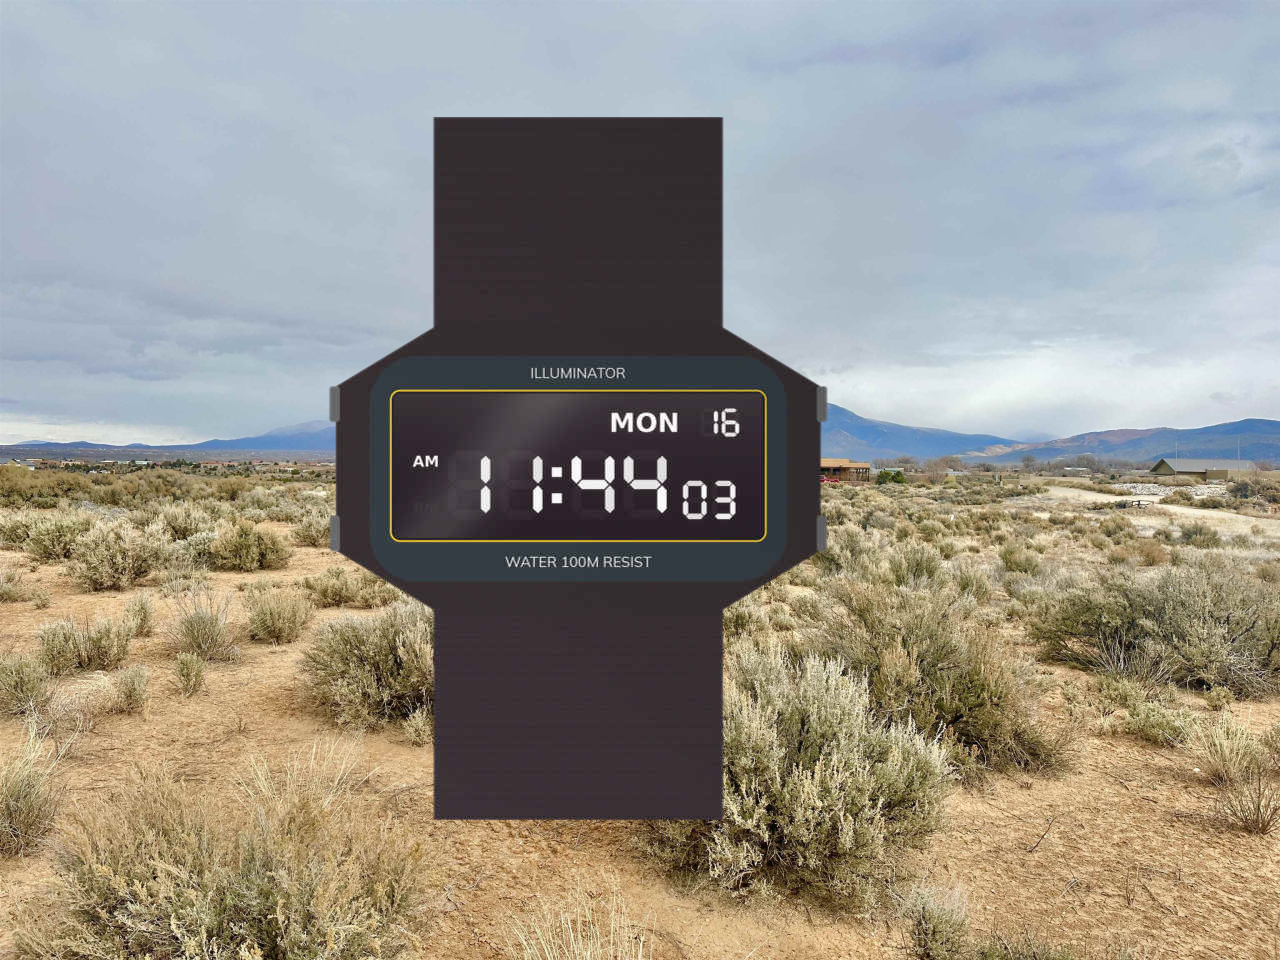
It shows 11h44m03s
